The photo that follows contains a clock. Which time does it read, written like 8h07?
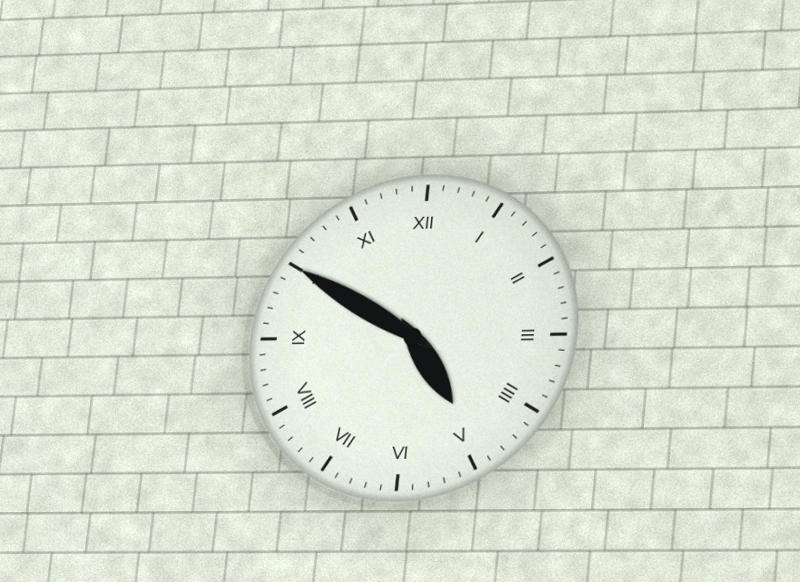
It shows 4h50
